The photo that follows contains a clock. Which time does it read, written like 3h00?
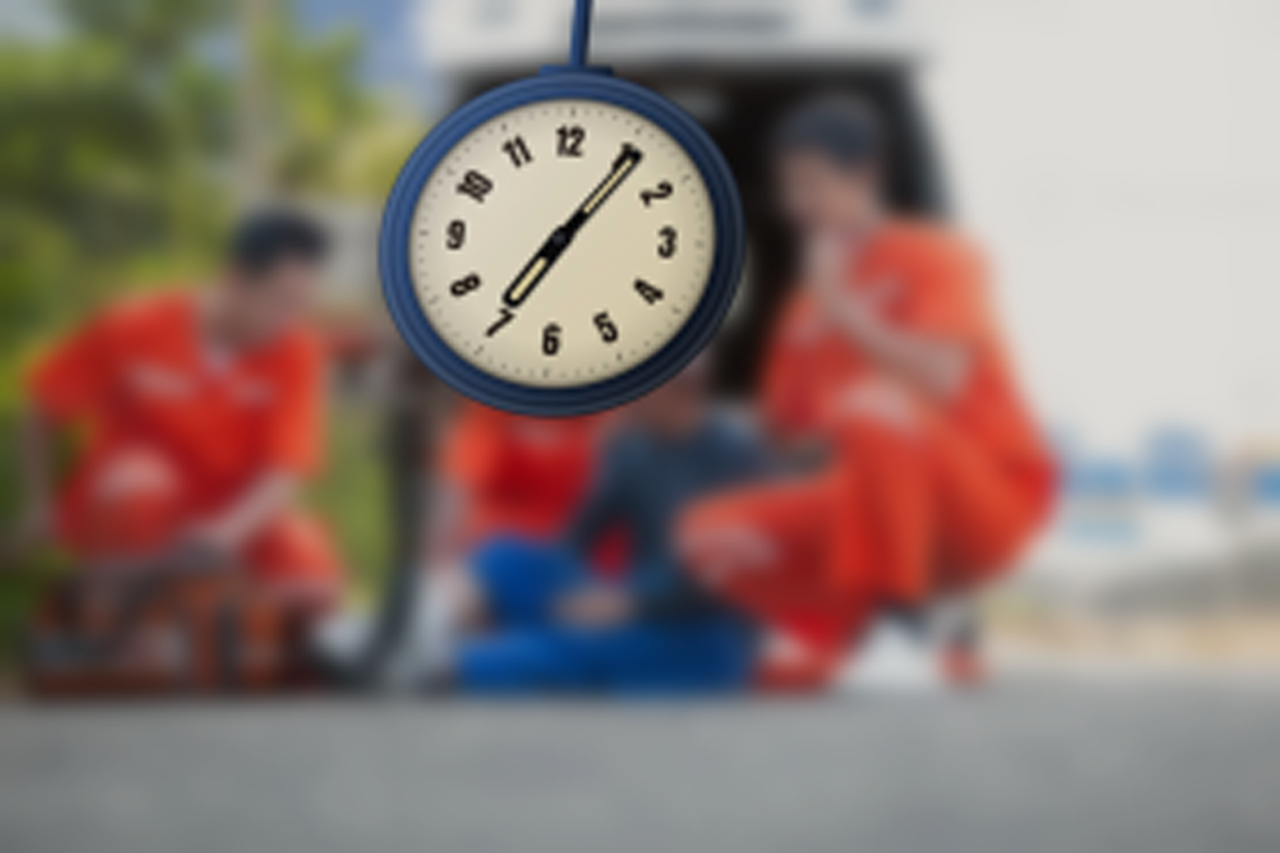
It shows 7h06
